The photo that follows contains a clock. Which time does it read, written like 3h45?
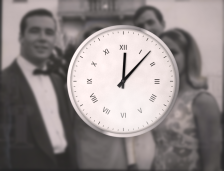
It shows 12h07
